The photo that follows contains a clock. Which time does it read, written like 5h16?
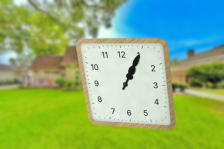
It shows 1h05
